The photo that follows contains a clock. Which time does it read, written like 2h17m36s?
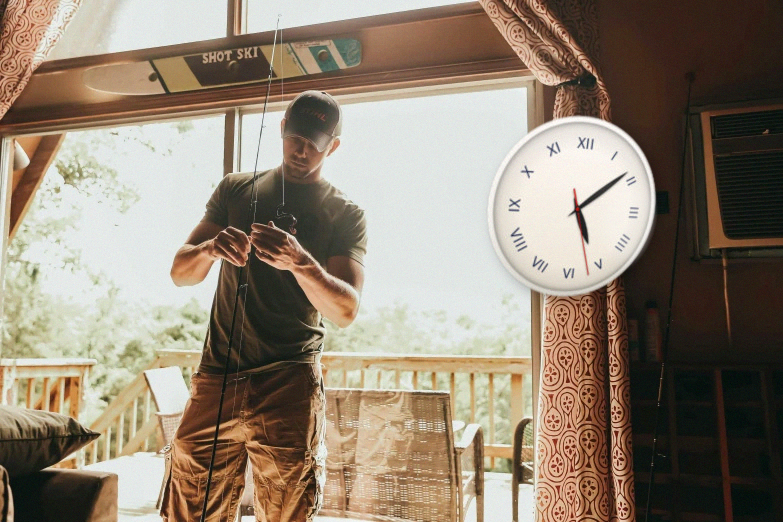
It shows 5h08m27s
